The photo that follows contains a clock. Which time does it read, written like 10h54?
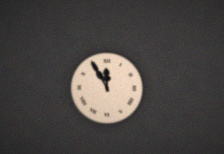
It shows 11h55
